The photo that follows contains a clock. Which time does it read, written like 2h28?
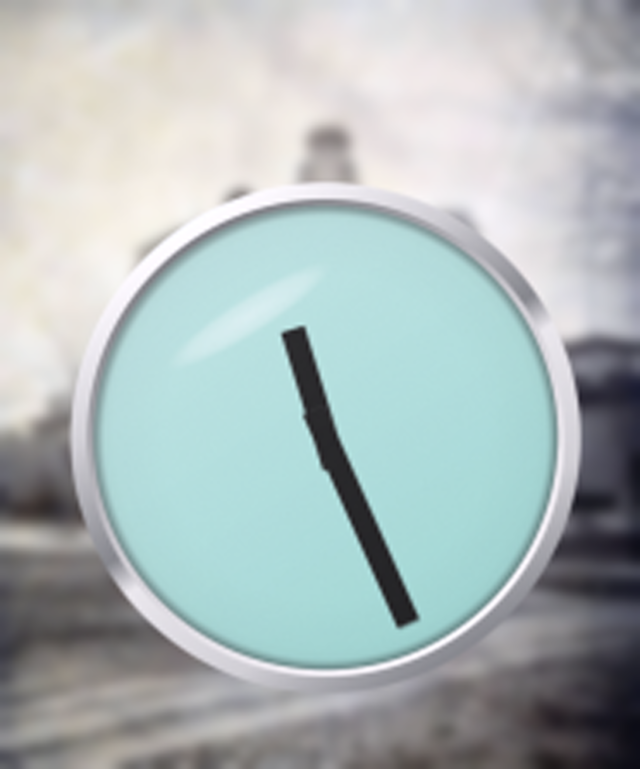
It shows 11h26
